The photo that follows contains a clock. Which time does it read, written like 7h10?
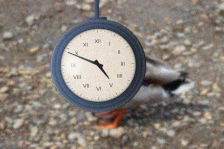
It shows 4h49
